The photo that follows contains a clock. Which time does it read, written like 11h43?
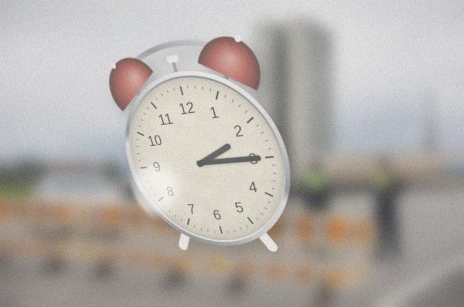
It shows 2h15
